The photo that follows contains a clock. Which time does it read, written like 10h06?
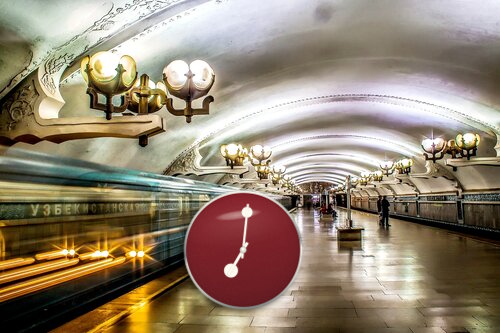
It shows 7h01
